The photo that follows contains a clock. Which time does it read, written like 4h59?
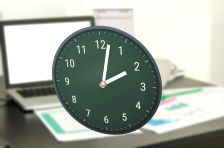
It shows 2h02
